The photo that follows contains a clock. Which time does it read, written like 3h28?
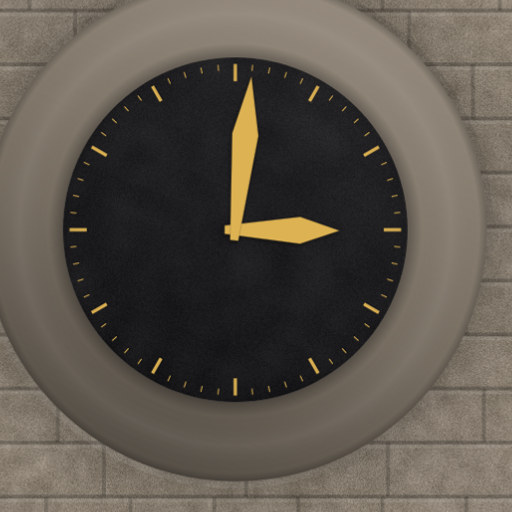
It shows 3h01
